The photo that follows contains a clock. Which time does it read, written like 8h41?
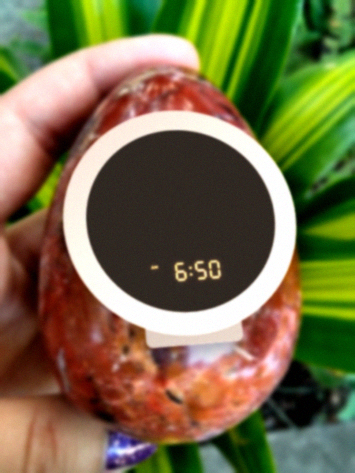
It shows 6h50
